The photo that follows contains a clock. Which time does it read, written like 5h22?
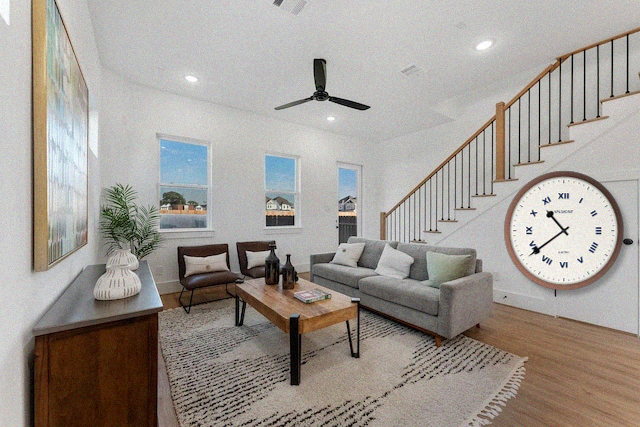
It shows 10h39
